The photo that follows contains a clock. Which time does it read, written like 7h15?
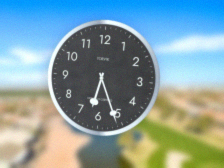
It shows 6h26
